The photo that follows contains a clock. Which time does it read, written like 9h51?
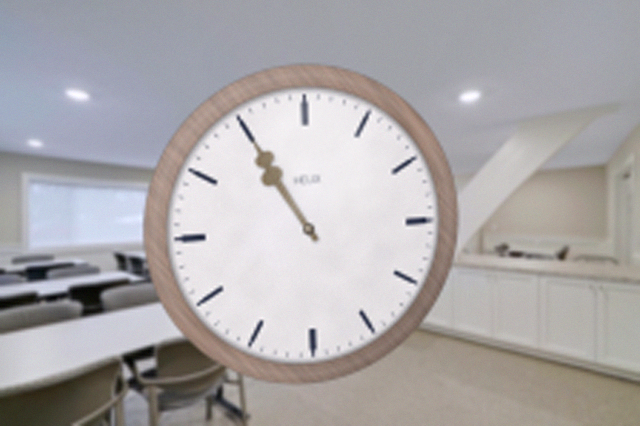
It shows 10h55
